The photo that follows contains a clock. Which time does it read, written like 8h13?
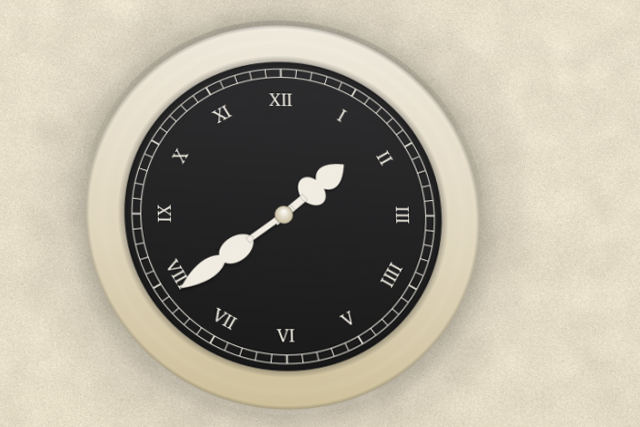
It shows 1h39
